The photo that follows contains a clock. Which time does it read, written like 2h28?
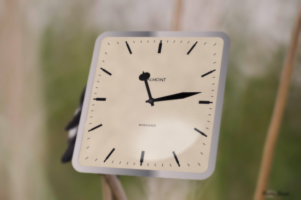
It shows 11h13
